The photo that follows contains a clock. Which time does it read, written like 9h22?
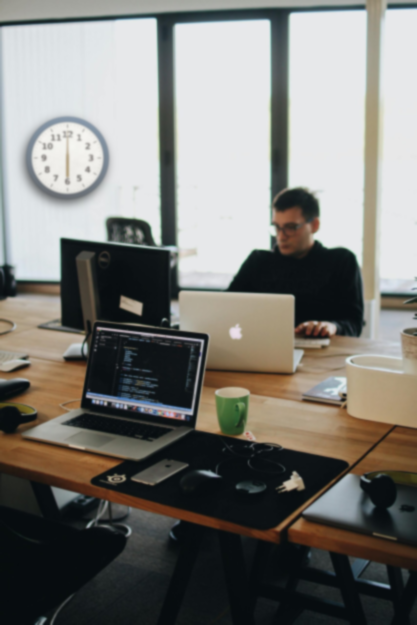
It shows 6h00
